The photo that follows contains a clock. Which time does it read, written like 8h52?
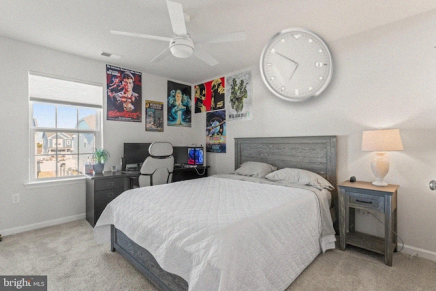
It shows 6h50
